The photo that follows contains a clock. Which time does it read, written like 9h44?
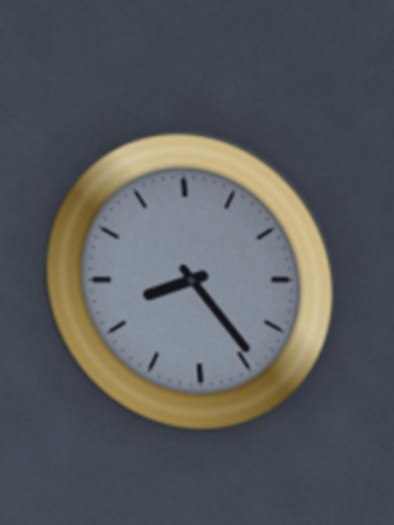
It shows 8h24
